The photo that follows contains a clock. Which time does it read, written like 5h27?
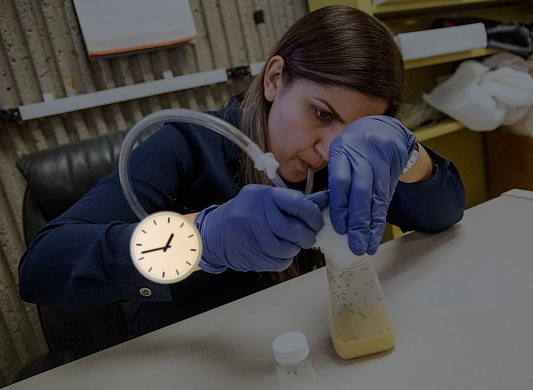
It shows 12h42
